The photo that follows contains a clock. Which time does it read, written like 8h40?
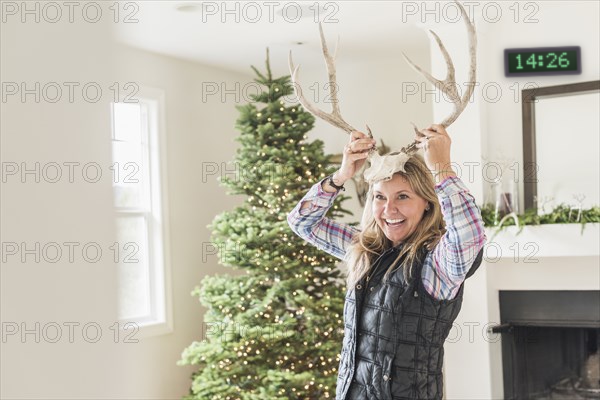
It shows 14h26
